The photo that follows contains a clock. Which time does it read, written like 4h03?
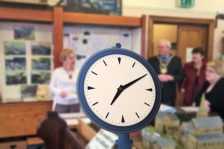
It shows 7h10
